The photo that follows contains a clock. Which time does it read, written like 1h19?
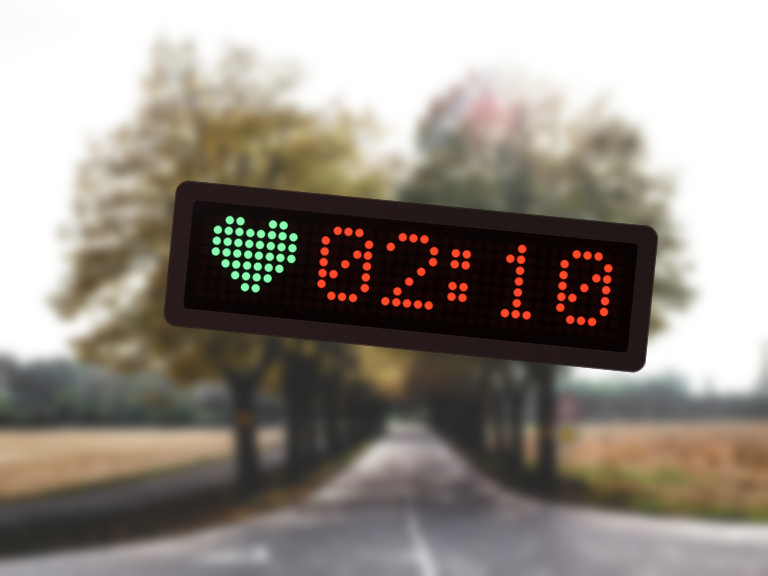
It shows 2h10
